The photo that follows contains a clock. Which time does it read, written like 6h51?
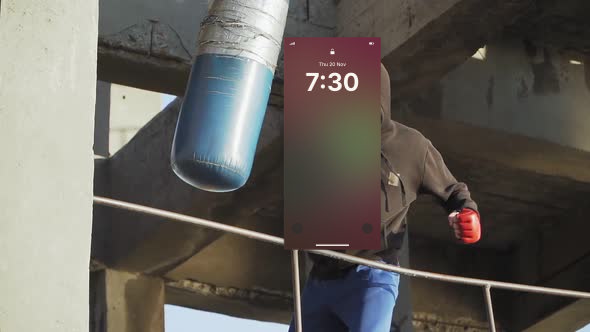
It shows 7h30
